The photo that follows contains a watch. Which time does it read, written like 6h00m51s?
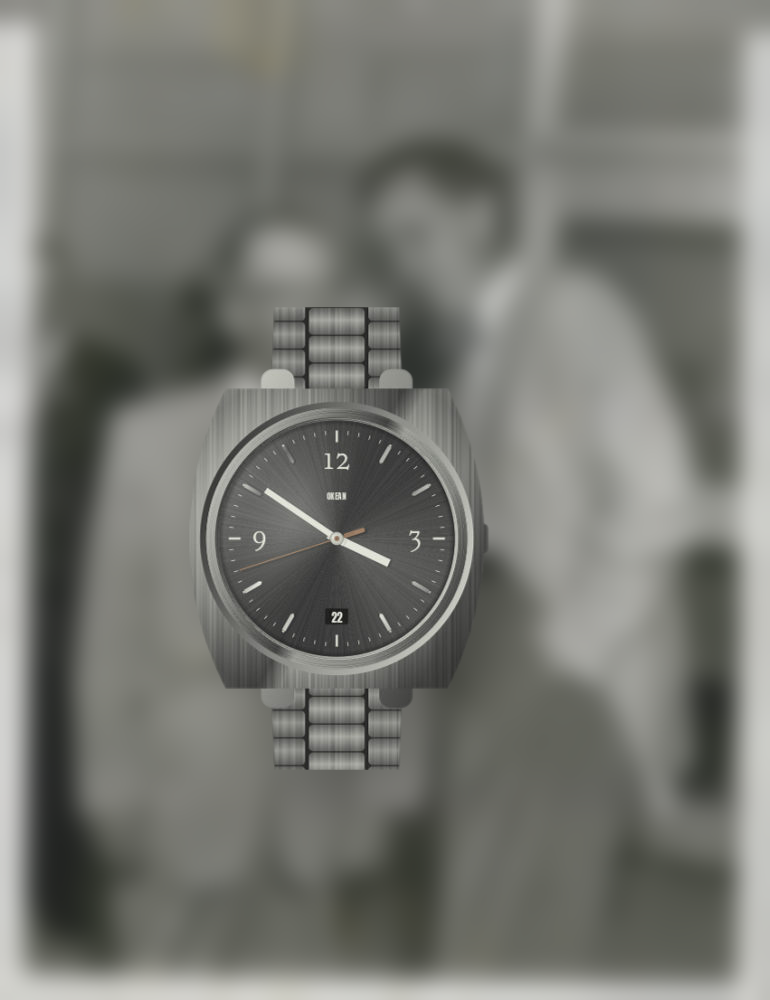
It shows 3h50m42s
